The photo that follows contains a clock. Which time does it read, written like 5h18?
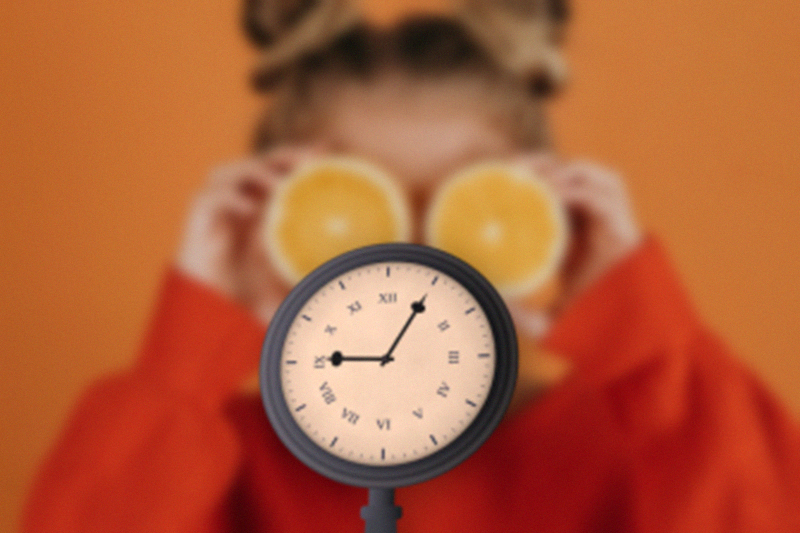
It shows 9h05
